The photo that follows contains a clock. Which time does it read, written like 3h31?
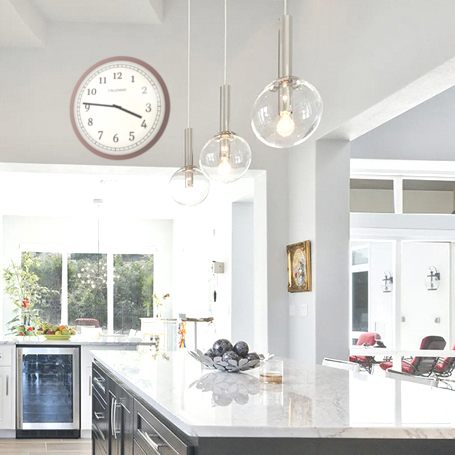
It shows 3h46
